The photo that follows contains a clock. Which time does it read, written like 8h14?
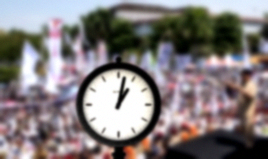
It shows 1h02
